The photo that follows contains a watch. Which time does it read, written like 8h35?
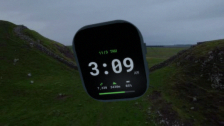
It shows 3h09
